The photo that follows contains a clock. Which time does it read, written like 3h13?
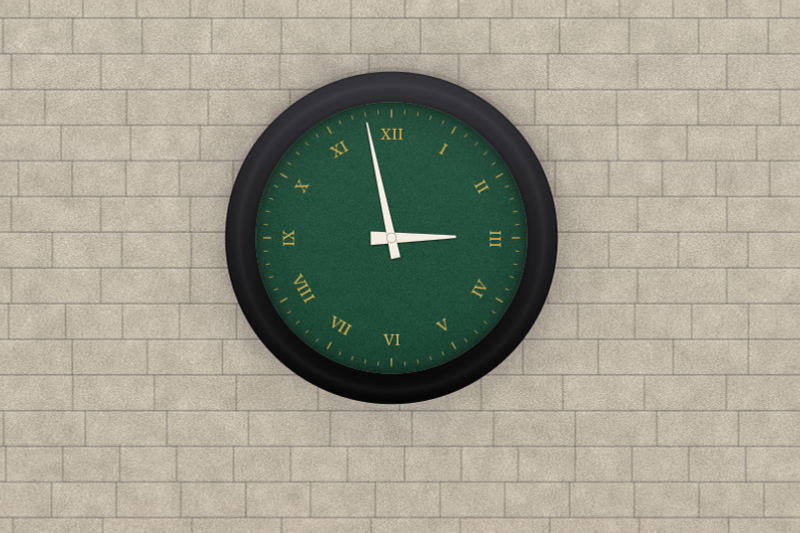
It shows 2h58
